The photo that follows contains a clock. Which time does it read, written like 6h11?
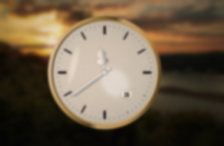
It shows 11h39
